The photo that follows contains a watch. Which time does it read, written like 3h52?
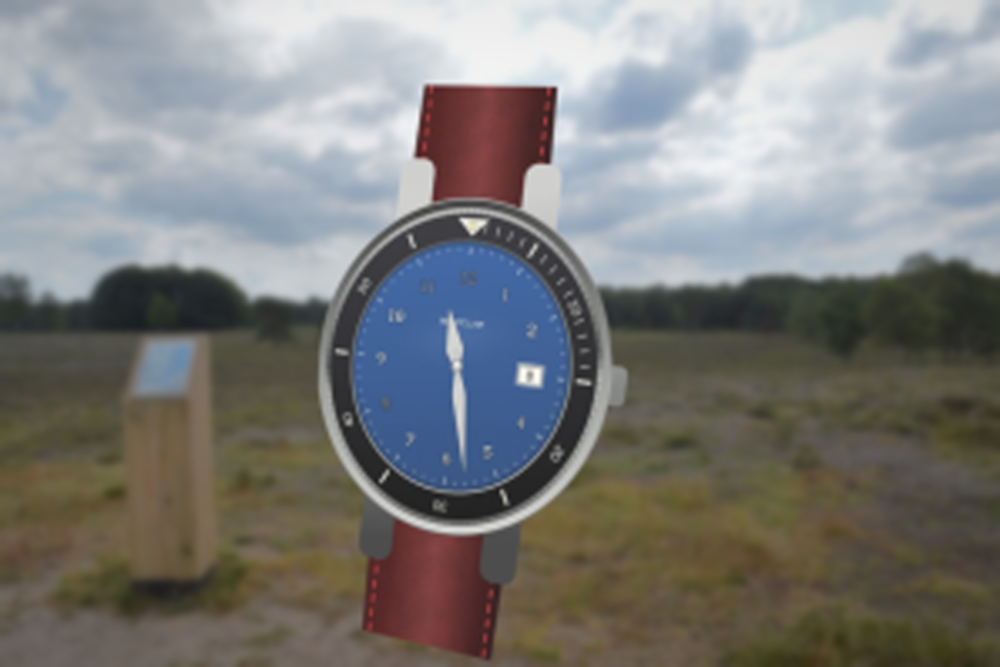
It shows 11h28
